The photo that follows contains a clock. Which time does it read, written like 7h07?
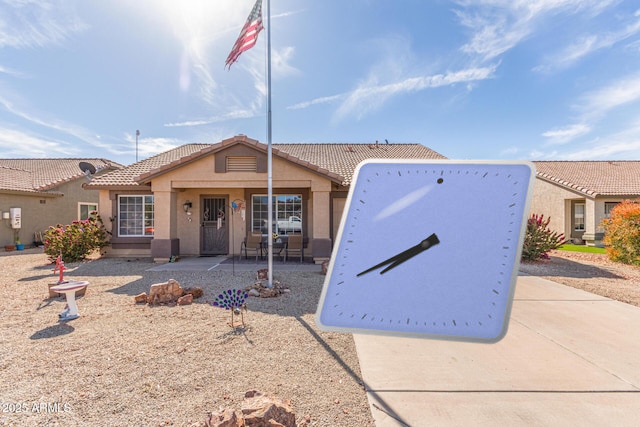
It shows 7h40
